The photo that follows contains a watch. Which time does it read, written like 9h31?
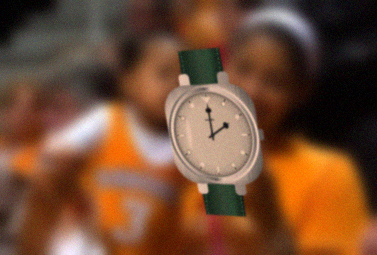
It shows 2h00
